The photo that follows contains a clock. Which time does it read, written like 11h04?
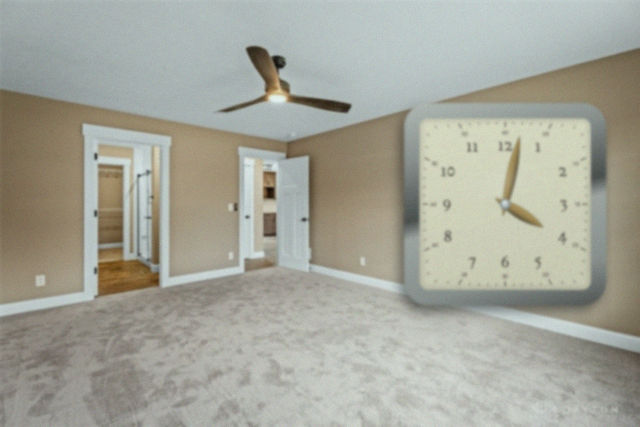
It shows 4h02
